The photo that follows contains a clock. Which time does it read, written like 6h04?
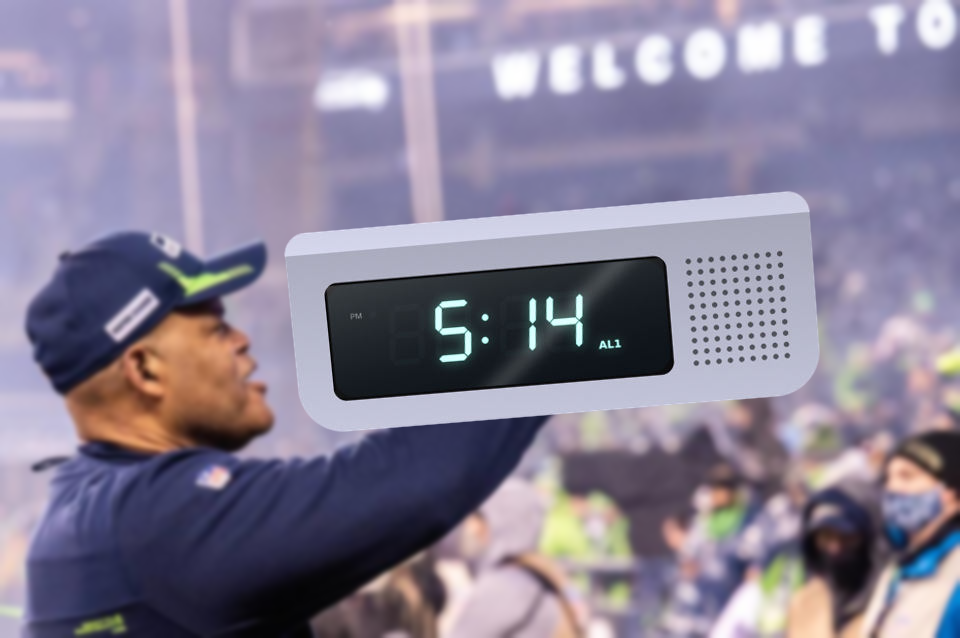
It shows 5h14
